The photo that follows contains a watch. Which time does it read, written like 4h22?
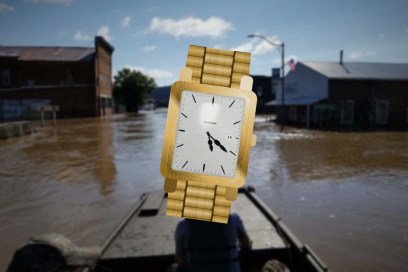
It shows 5h21
